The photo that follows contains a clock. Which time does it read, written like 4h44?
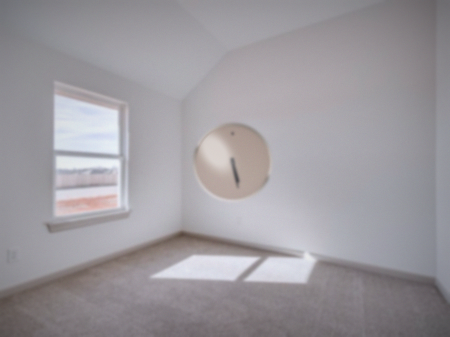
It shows 5h28
